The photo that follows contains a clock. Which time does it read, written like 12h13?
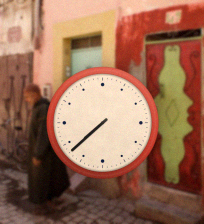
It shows 7h38
